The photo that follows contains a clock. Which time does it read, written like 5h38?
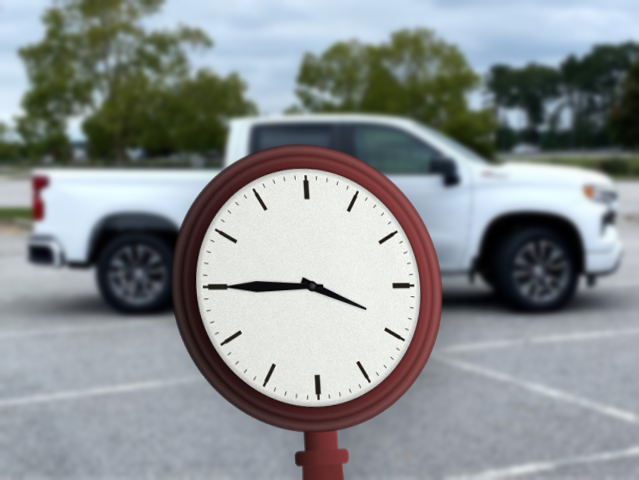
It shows 3h45
